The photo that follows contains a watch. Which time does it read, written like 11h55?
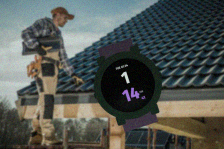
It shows 1h14
